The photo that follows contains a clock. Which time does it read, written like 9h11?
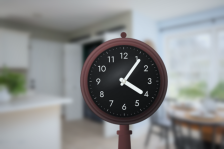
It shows 4h06
